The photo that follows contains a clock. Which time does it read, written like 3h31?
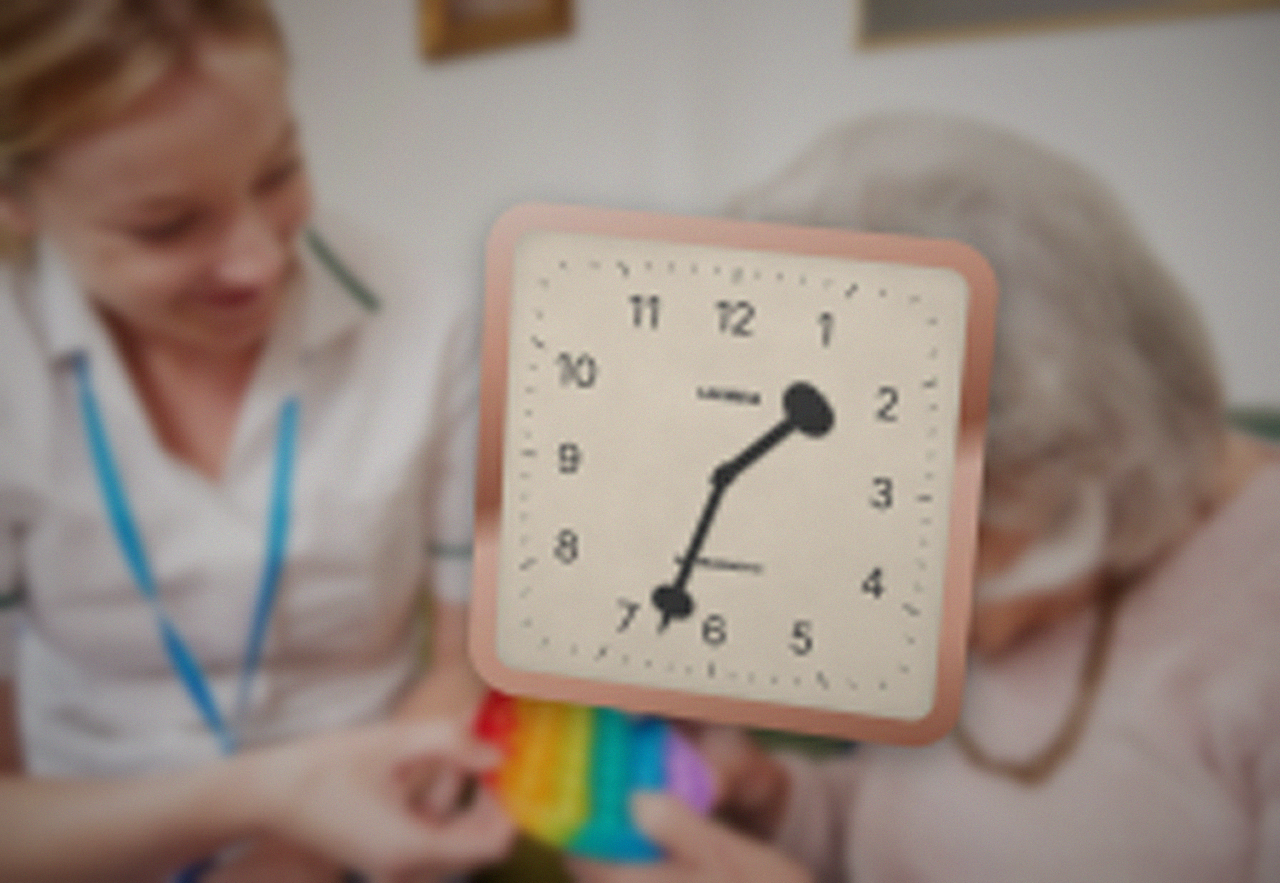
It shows 1h33
